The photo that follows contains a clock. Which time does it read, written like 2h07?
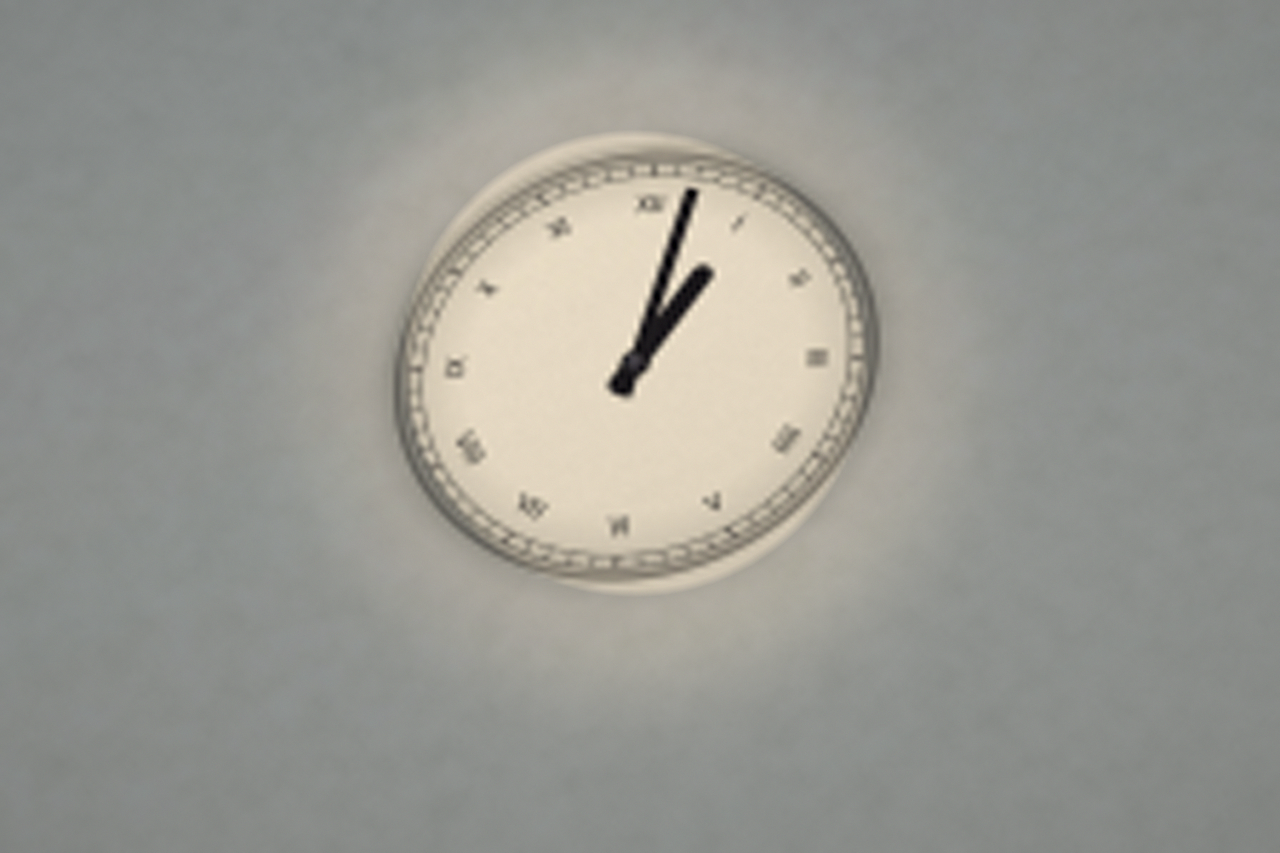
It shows 1h02
